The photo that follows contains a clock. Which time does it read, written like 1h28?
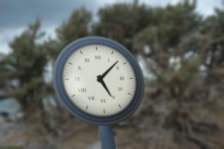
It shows 5h08
